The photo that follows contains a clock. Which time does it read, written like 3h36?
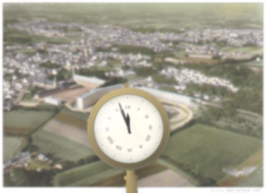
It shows 11h57
